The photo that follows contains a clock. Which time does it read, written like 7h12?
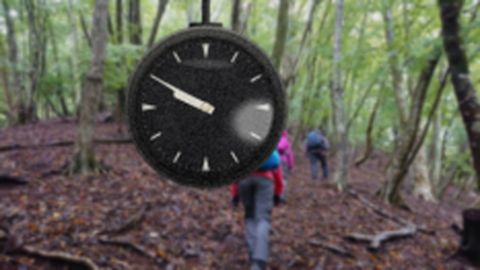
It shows 9h50
